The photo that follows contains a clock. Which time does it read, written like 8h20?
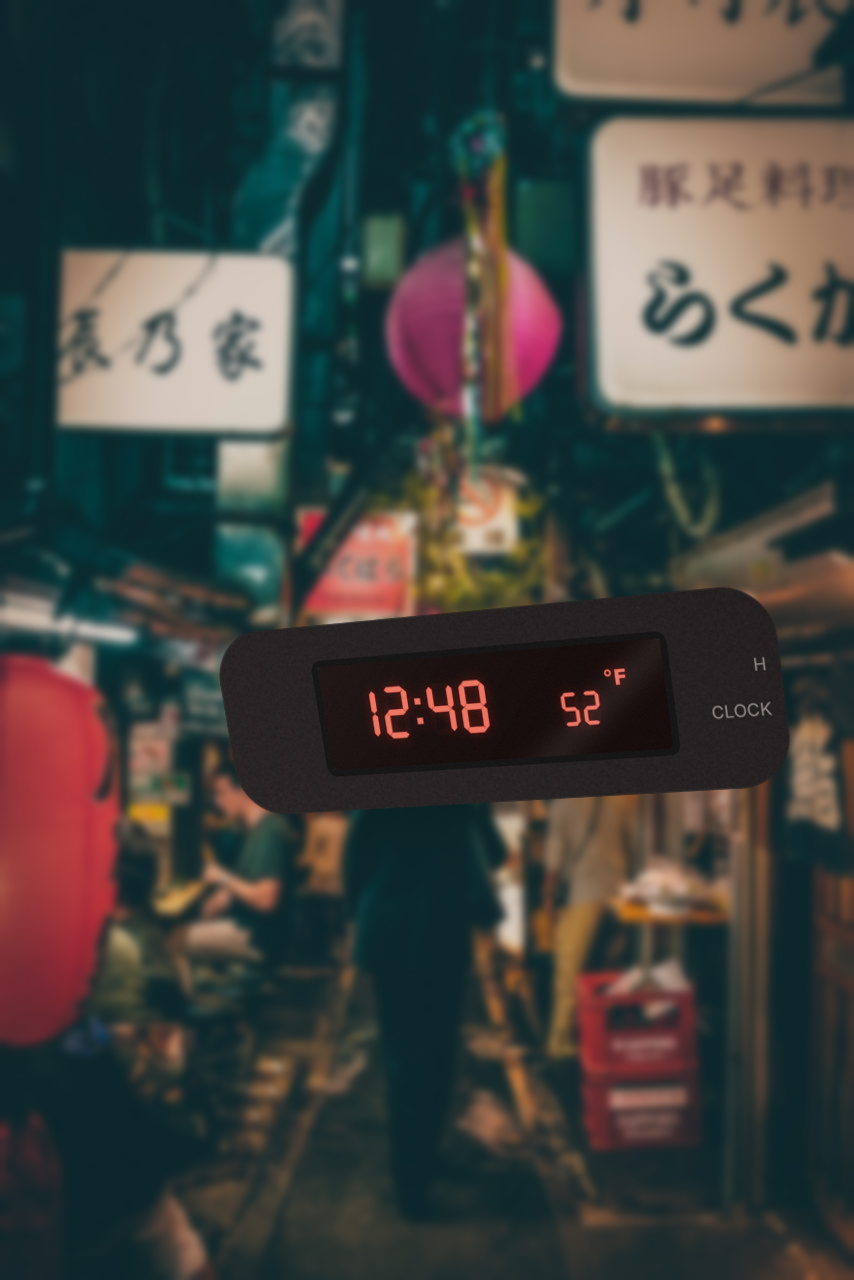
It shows 12h48
